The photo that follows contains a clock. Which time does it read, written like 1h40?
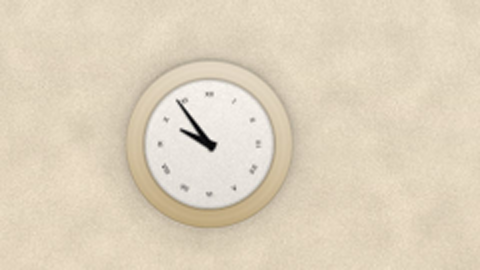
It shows 9h54
